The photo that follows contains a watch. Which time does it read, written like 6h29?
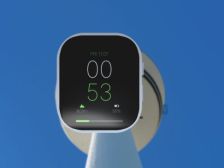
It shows 0h53
